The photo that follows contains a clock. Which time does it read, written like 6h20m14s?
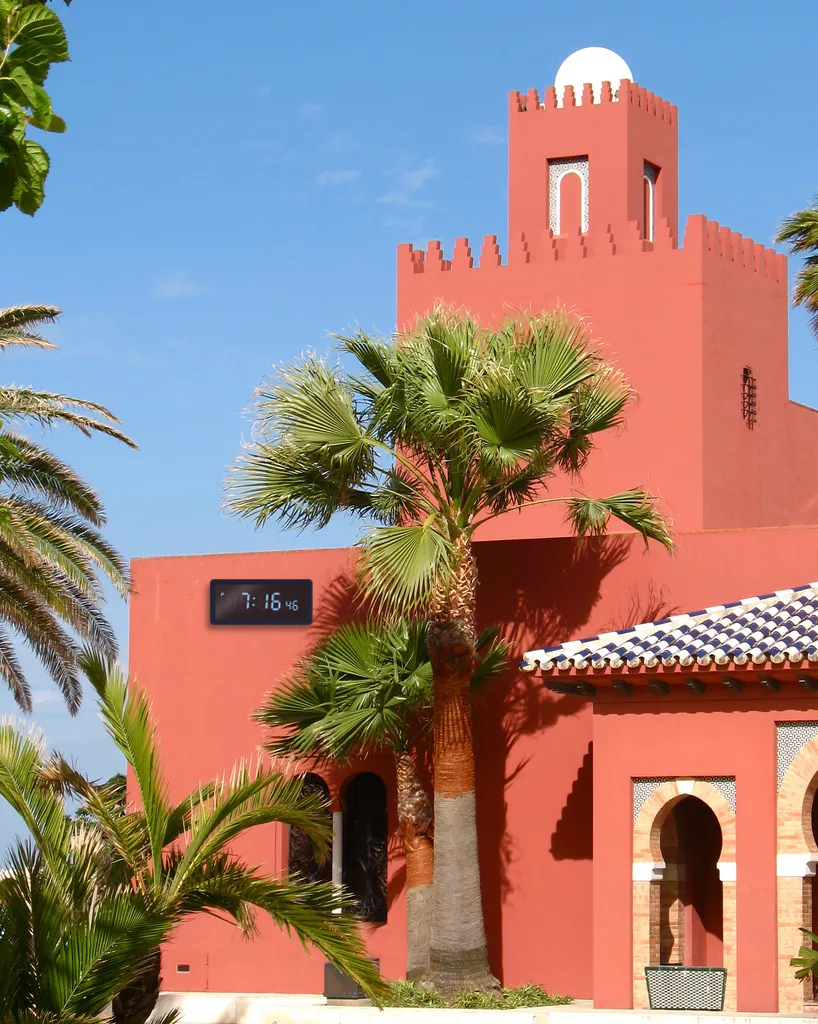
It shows 7h16m46s
